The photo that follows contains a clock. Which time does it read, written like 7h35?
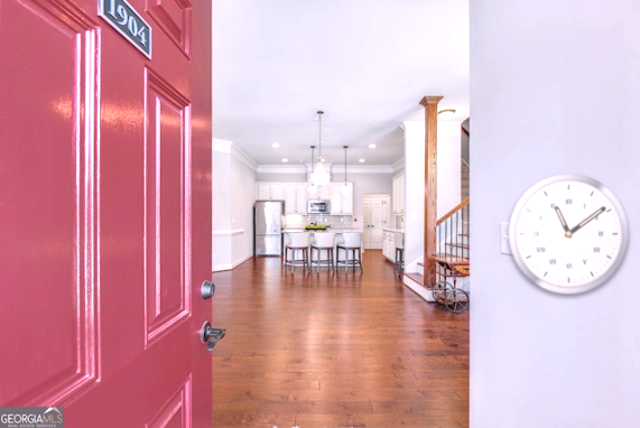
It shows 11h09
